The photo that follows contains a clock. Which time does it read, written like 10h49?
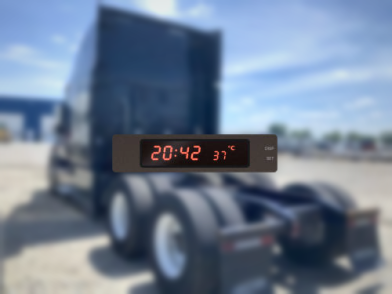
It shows 20h42
